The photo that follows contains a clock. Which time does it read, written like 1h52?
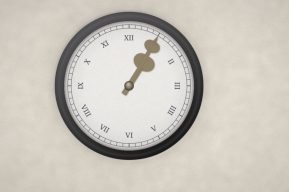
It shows 1h05
